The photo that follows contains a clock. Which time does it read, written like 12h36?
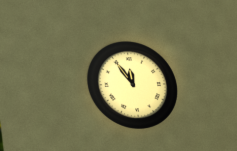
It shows 11h55
